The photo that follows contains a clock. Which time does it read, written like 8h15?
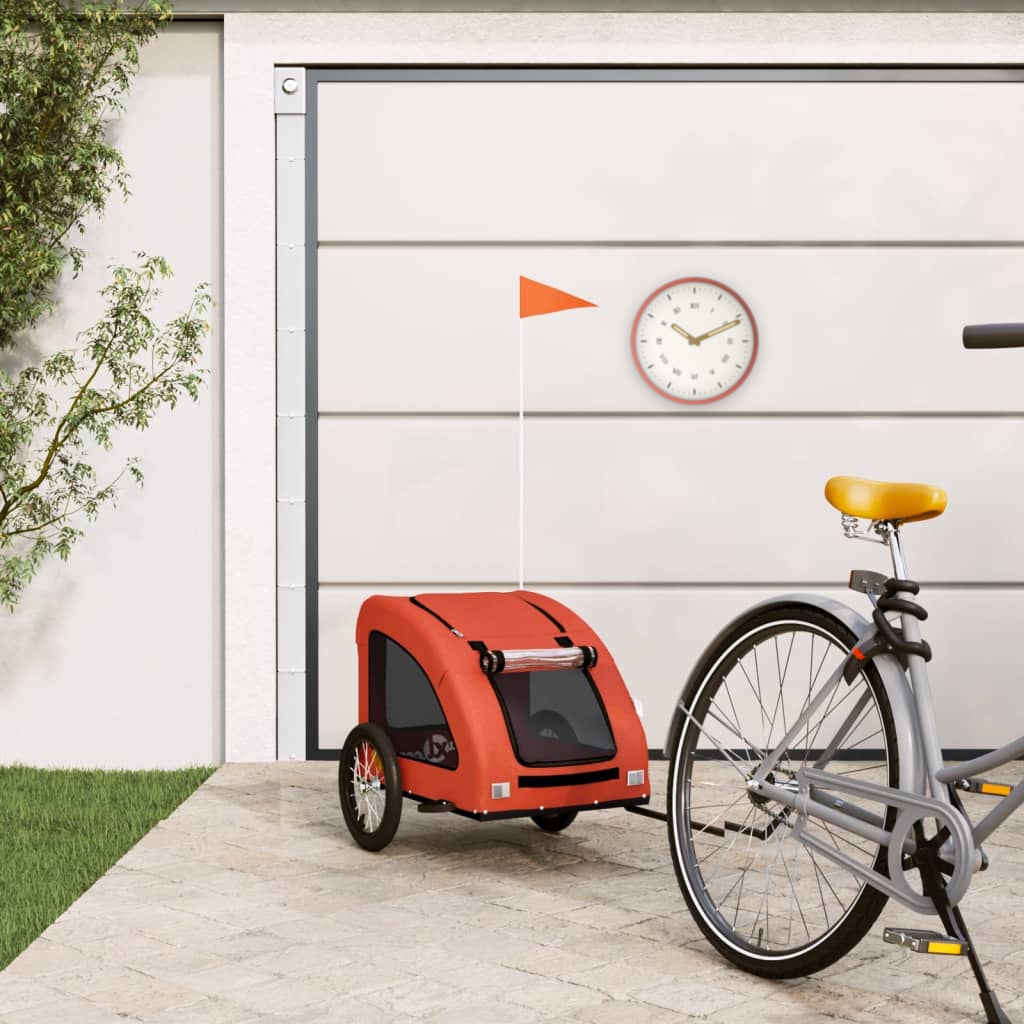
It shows 10h11
